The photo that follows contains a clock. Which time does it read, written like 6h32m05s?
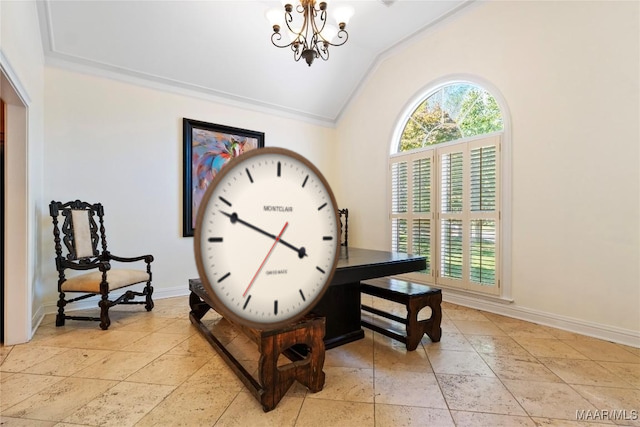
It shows 3h48m36s
